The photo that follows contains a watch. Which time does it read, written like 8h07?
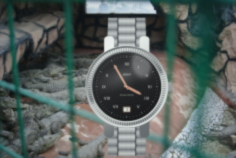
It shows 3h55
